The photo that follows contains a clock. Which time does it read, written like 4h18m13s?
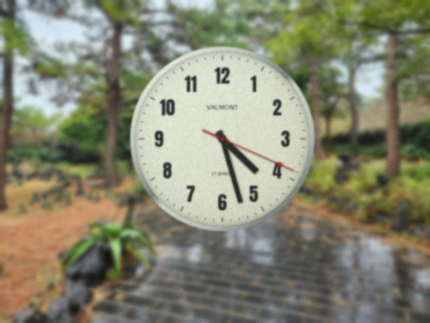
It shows 4h27m19s
